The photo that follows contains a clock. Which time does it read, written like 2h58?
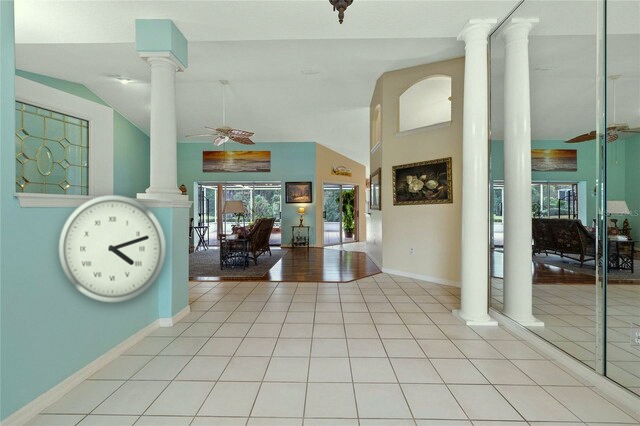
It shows 4h12
